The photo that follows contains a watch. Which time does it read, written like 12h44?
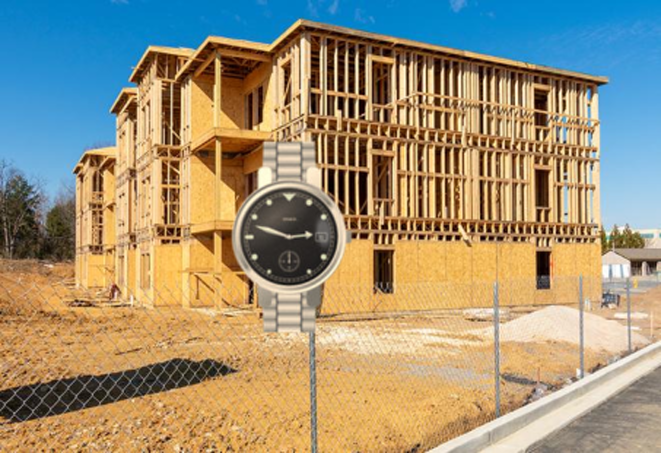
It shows 2h48
